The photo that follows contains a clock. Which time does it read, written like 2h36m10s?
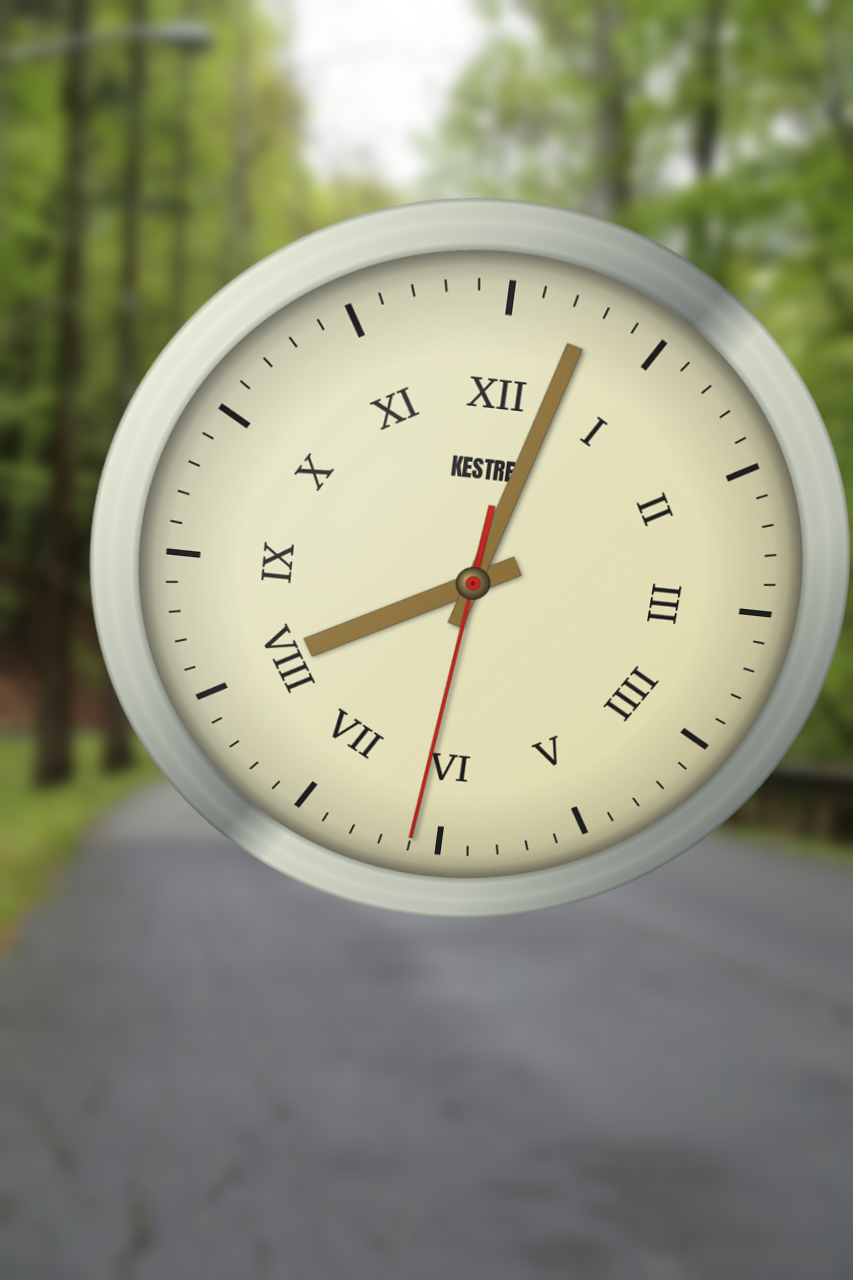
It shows 8h02m31s
